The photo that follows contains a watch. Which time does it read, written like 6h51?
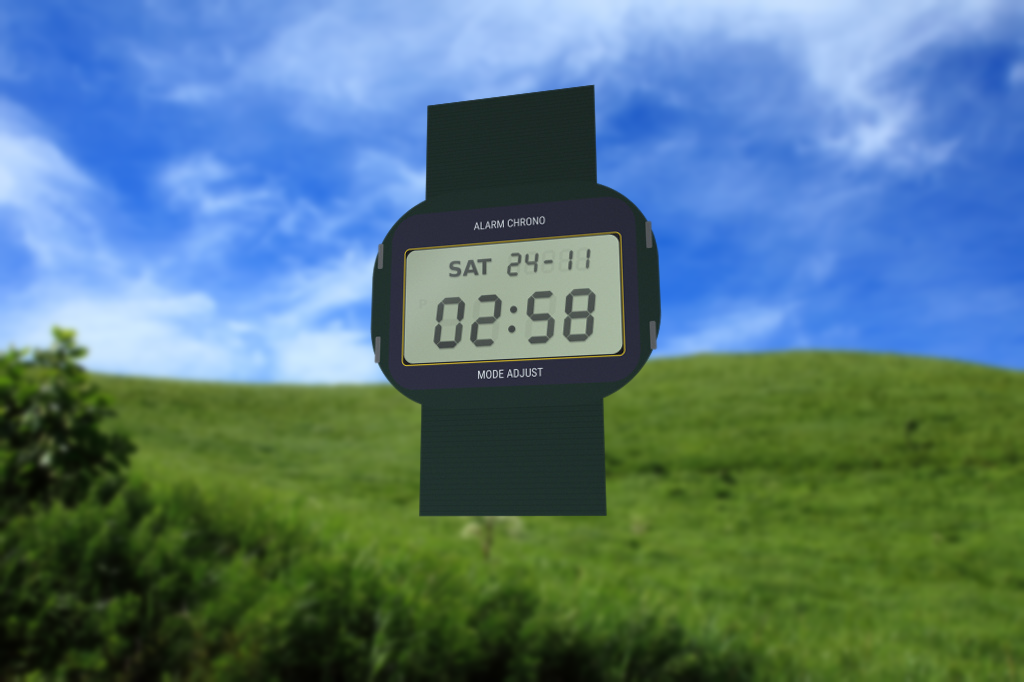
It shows 2h58
